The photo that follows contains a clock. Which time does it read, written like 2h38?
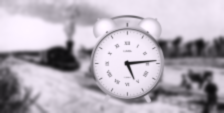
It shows 5h14
